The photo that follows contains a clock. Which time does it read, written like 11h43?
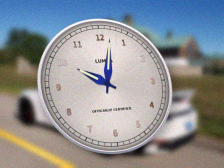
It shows 10h02
